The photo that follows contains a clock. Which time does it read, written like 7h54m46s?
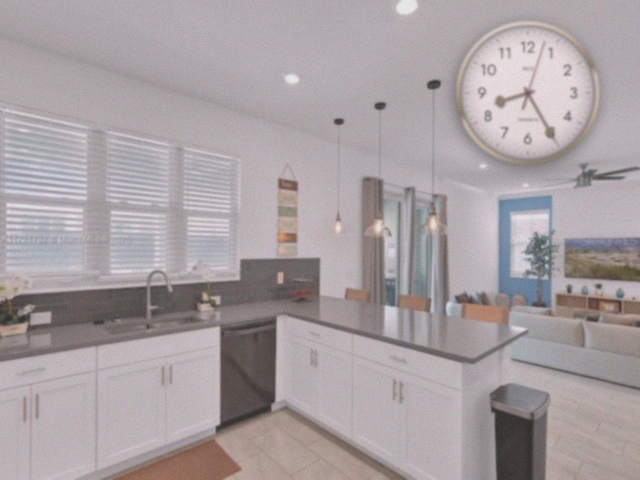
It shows 8h25m03s
